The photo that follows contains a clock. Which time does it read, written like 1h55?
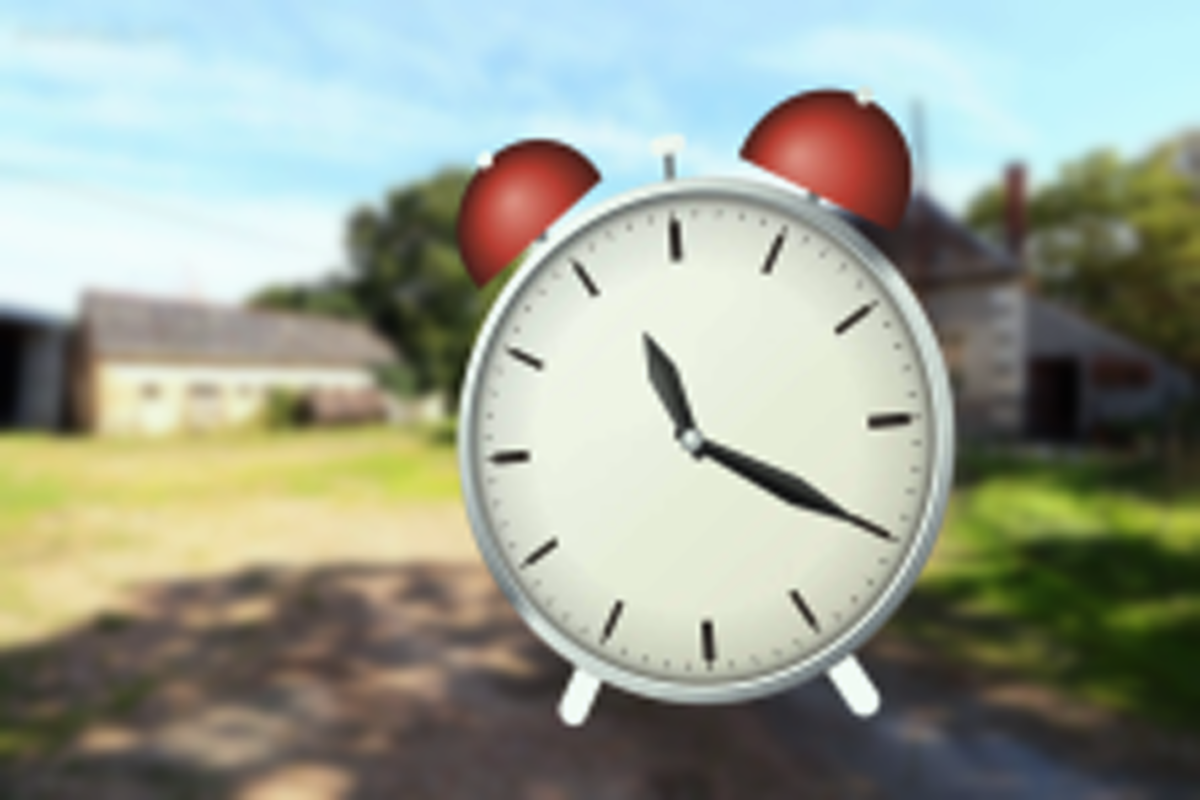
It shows 11h20
